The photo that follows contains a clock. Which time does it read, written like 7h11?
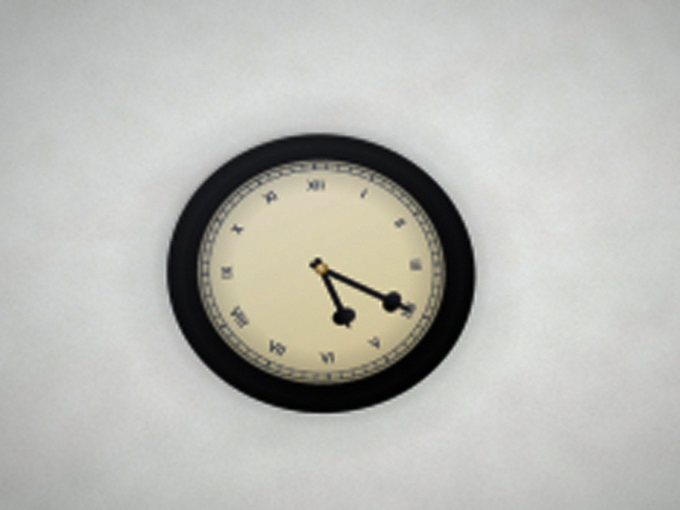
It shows 5h20
